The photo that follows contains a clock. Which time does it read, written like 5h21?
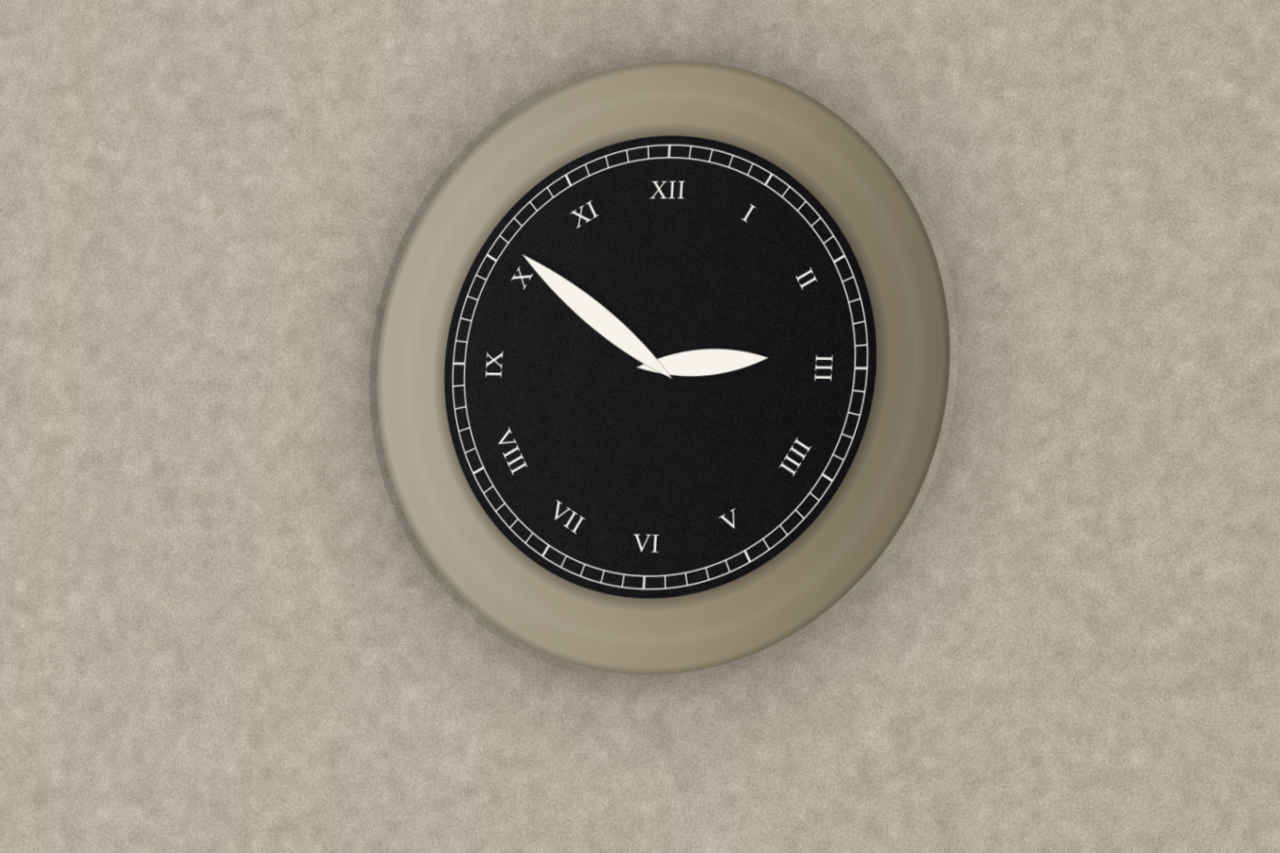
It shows 2h51
